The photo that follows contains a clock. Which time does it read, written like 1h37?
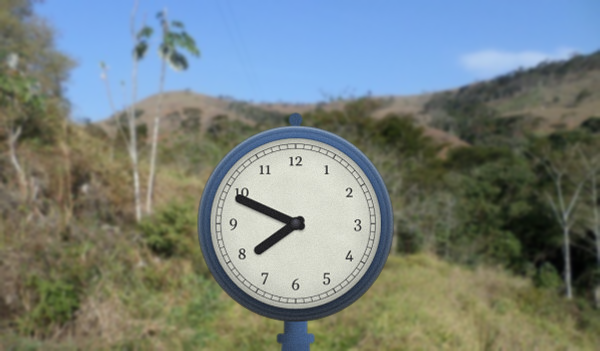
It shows 7h49
